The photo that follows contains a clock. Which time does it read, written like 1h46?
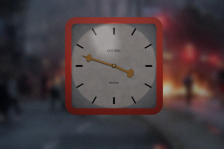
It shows 3h48
